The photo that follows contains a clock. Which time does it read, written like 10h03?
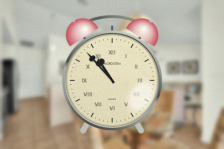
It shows 10h53
